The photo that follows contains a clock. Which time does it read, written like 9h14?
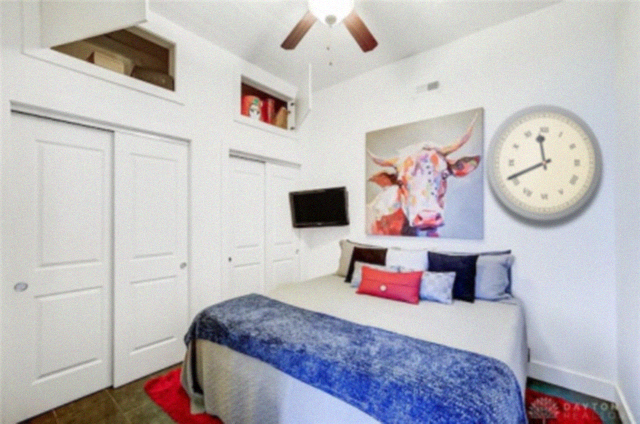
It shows 11h41
